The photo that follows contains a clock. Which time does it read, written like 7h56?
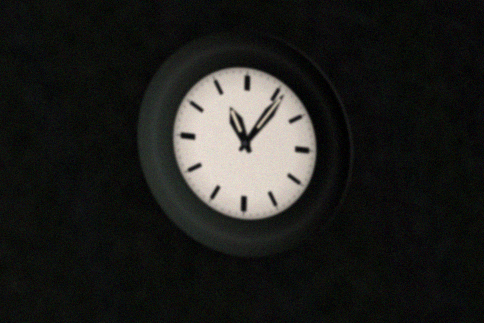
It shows 11h06
